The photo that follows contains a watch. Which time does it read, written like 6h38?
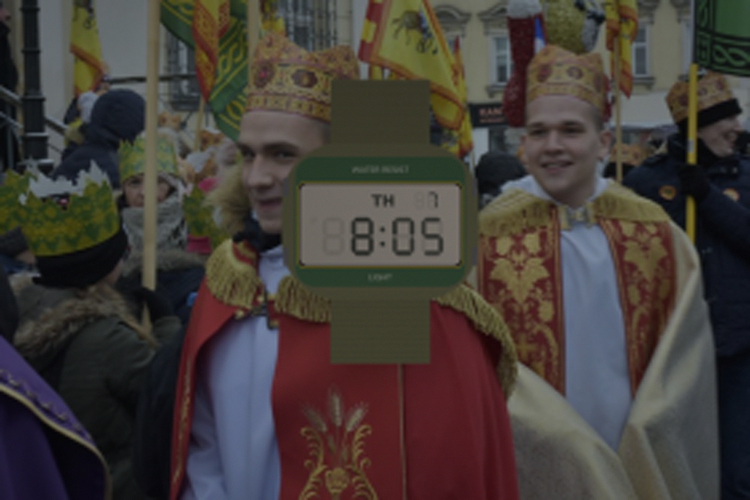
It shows 8h05
